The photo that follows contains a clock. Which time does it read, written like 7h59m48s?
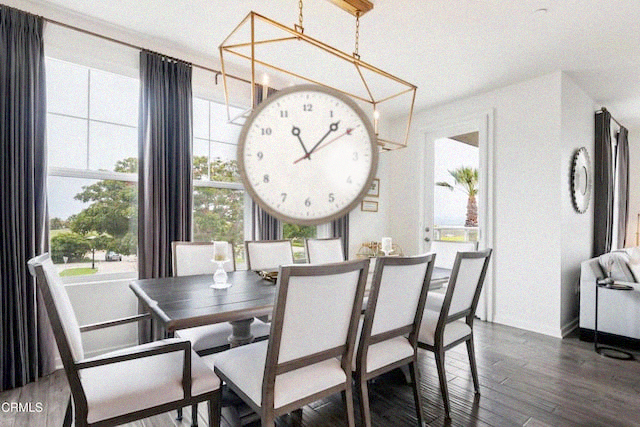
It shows 11h07m10s
